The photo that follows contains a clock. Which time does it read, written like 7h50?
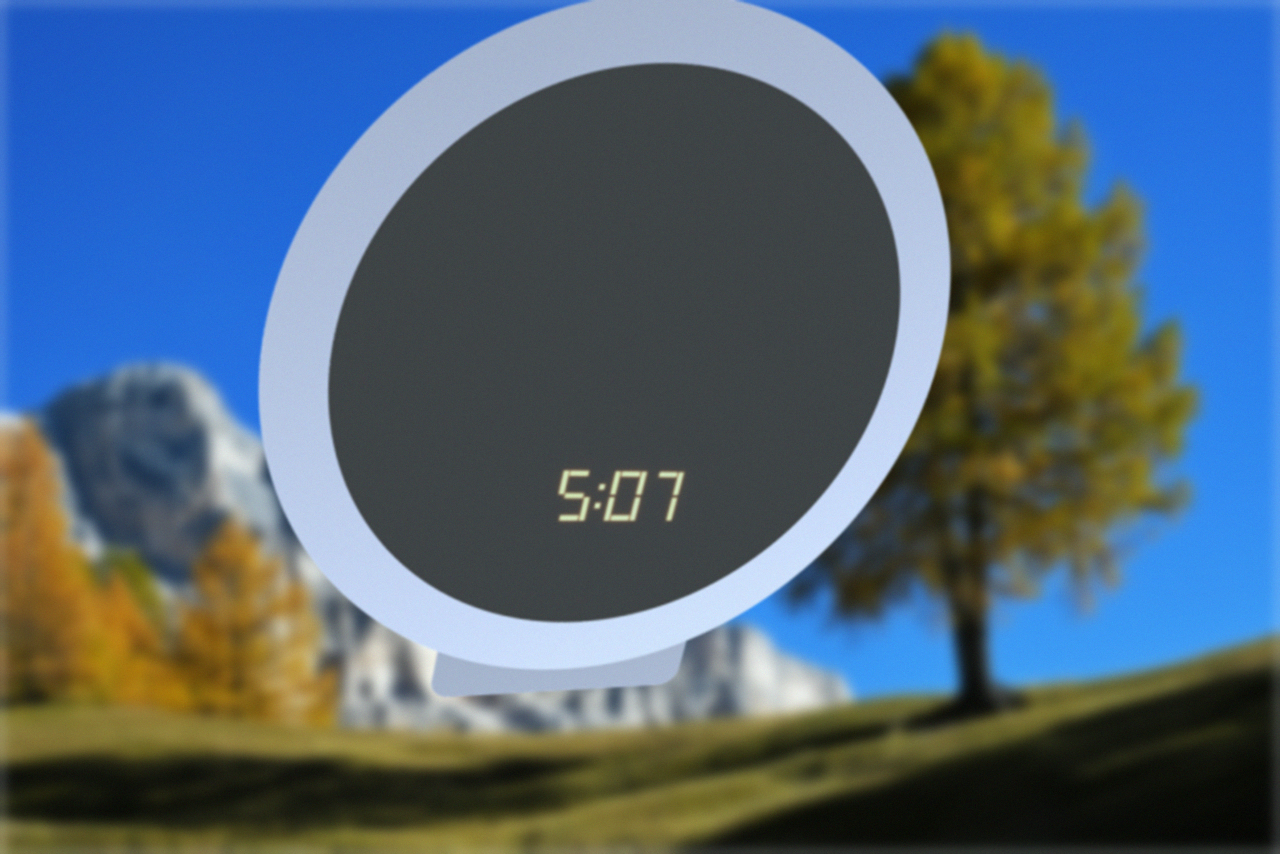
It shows 5h07
